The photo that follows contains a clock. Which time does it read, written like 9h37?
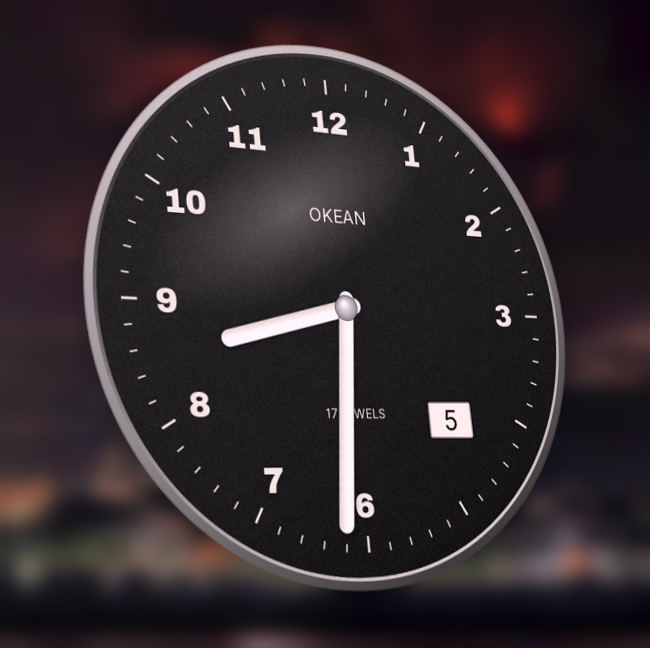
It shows 8h31
